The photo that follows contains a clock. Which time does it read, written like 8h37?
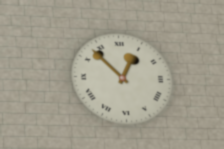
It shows 12h53
